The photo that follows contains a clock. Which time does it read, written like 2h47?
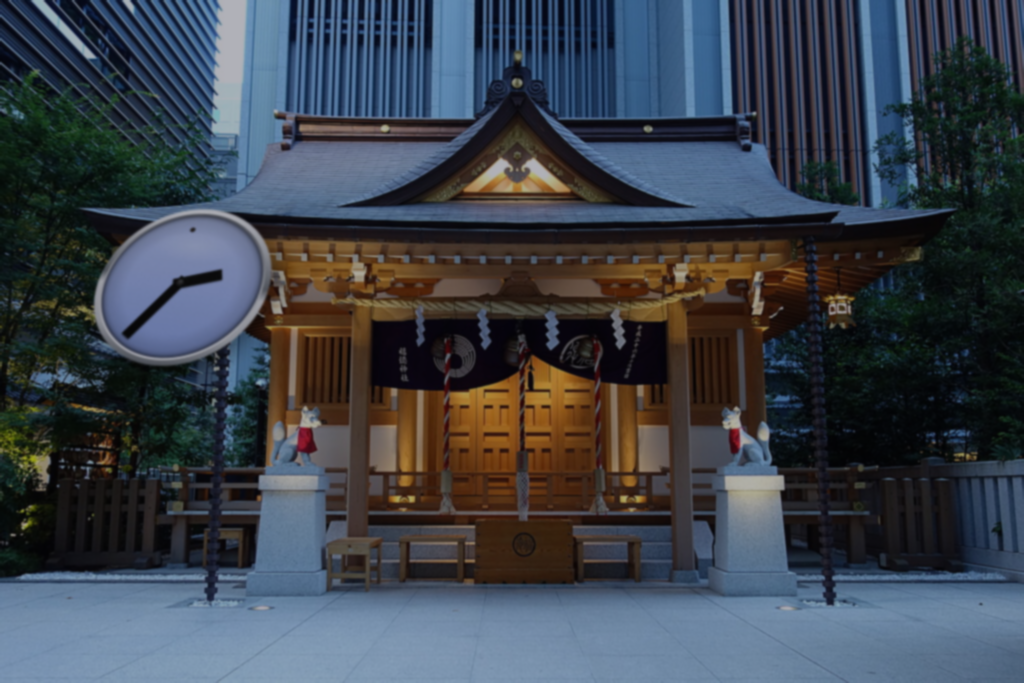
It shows 2h36
